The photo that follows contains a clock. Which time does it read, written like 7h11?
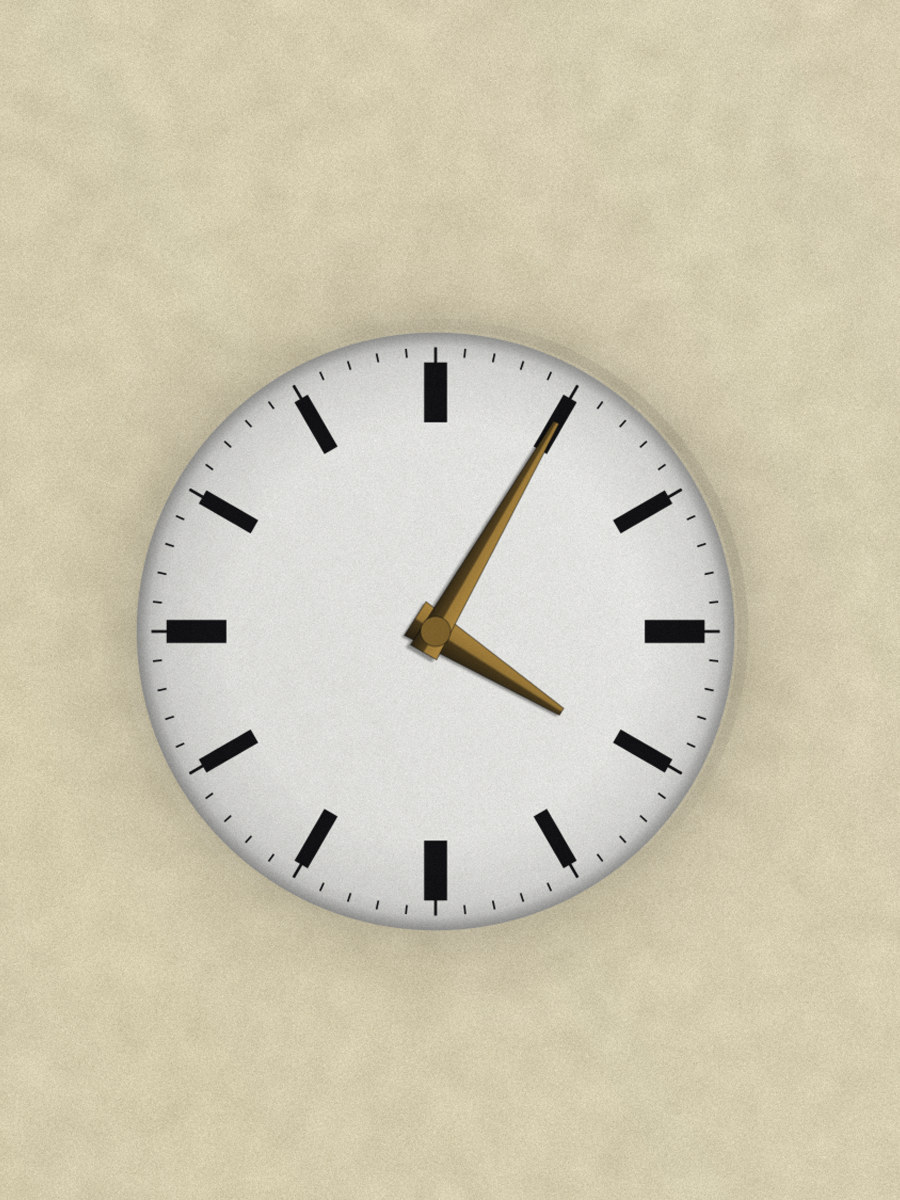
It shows 4h05
